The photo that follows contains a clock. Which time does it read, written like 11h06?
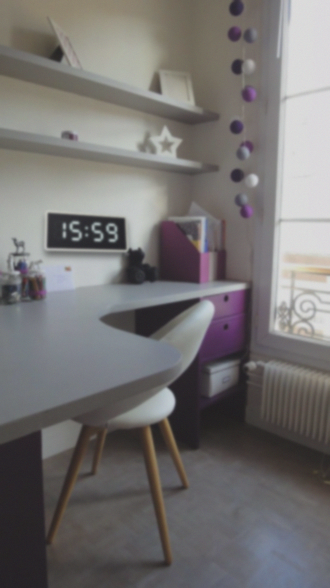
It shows 15h59
